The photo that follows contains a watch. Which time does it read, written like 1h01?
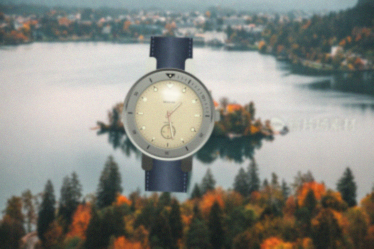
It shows 1h28
